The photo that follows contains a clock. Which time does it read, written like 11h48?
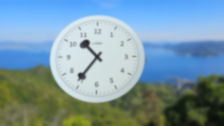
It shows 10h36
